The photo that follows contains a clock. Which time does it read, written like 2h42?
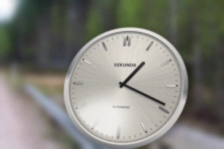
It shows 1h19
